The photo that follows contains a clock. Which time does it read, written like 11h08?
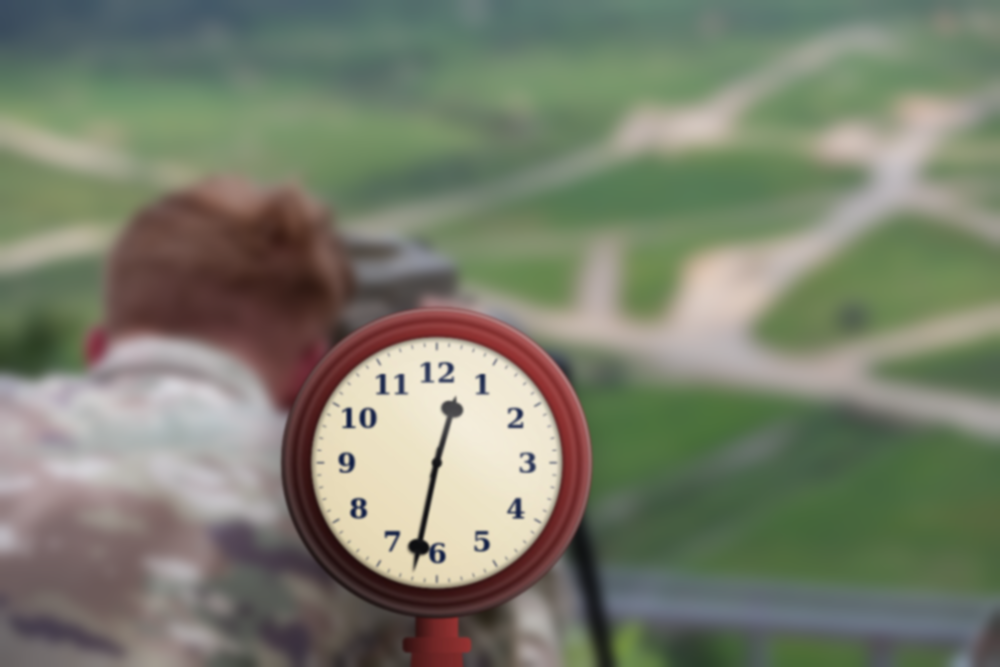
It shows 12h32
